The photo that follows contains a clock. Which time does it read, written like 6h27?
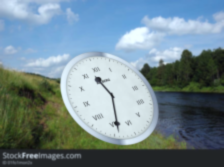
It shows 11h34
